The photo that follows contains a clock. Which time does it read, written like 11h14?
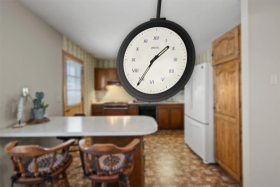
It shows 1h35
